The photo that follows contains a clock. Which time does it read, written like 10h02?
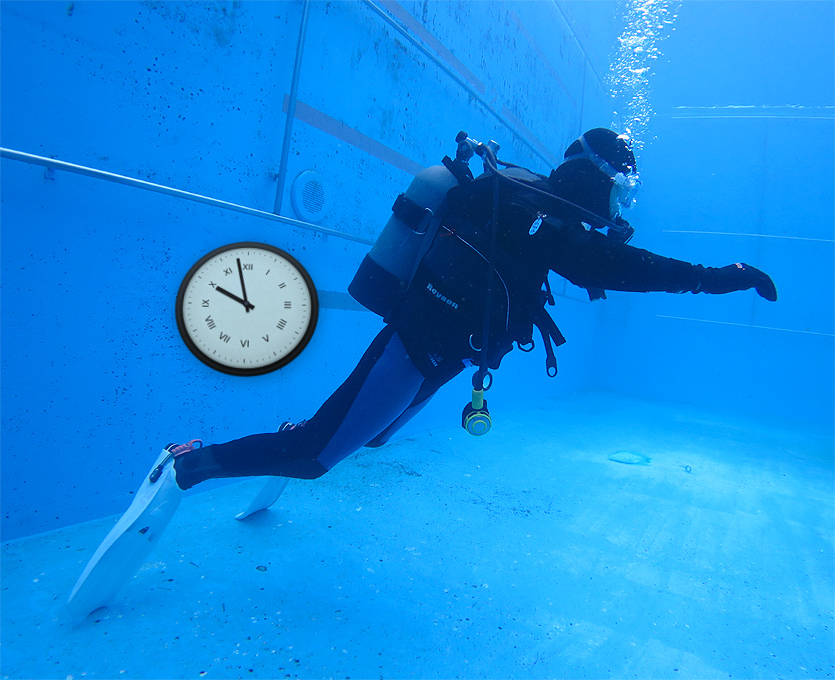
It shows 9h58
